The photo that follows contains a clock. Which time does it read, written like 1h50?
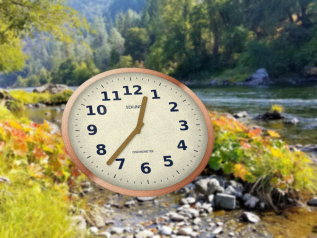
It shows 12h37
